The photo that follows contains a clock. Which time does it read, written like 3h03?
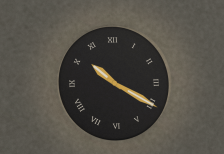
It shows 10h20
